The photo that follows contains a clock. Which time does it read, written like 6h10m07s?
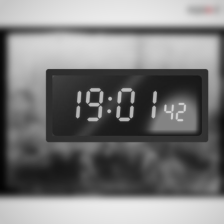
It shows 19h01m42s
